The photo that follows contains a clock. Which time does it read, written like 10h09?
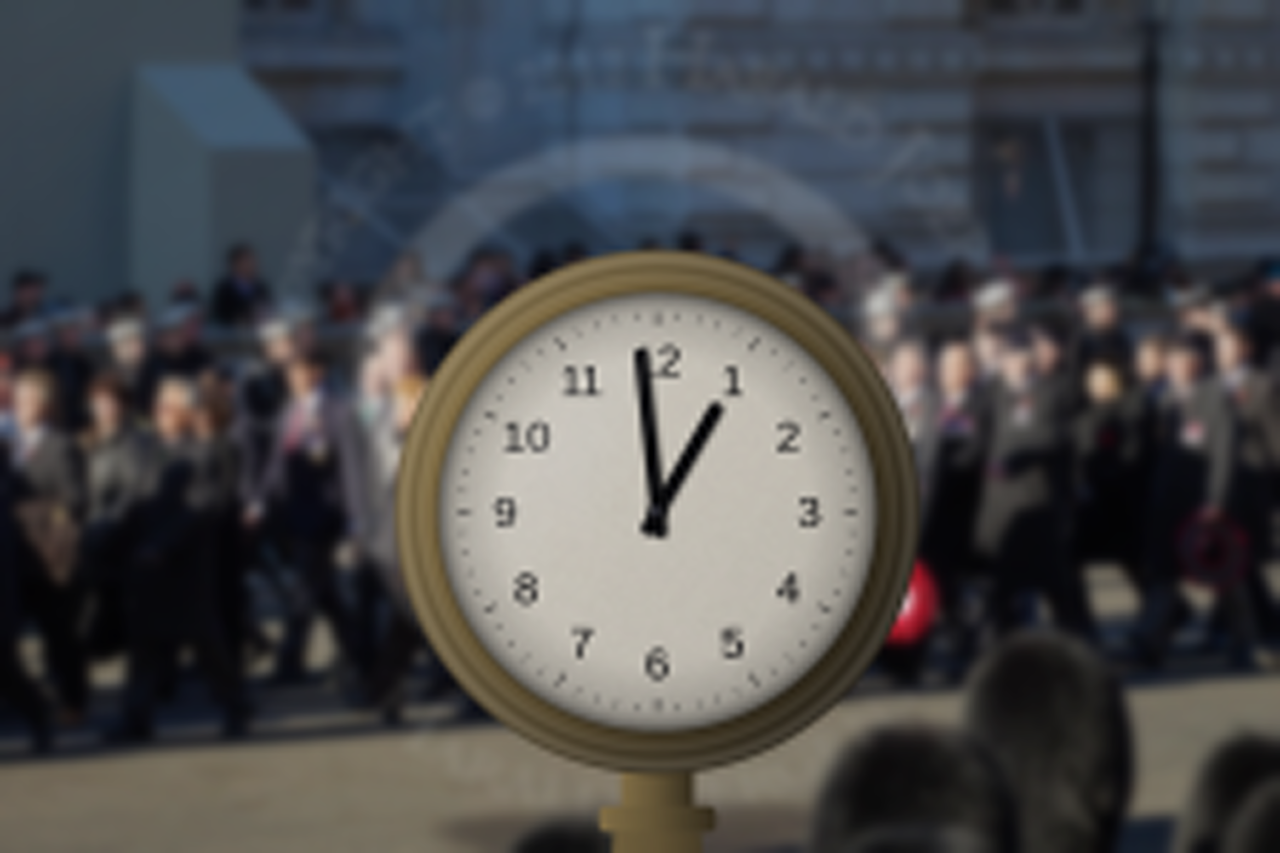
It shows 12h59
